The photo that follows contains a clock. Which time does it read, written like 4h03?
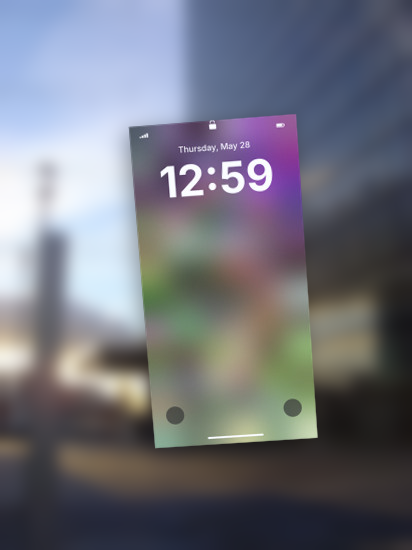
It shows 12h59
